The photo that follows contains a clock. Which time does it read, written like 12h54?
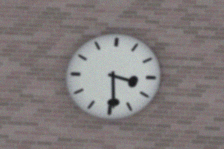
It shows 3h29
